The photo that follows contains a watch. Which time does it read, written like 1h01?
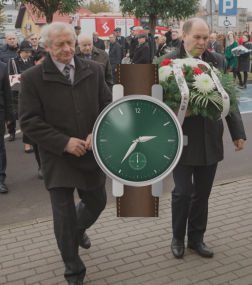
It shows 2h36
